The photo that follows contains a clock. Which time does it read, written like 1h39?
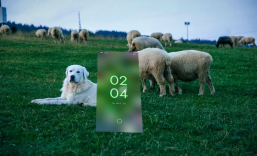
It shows 2h04
